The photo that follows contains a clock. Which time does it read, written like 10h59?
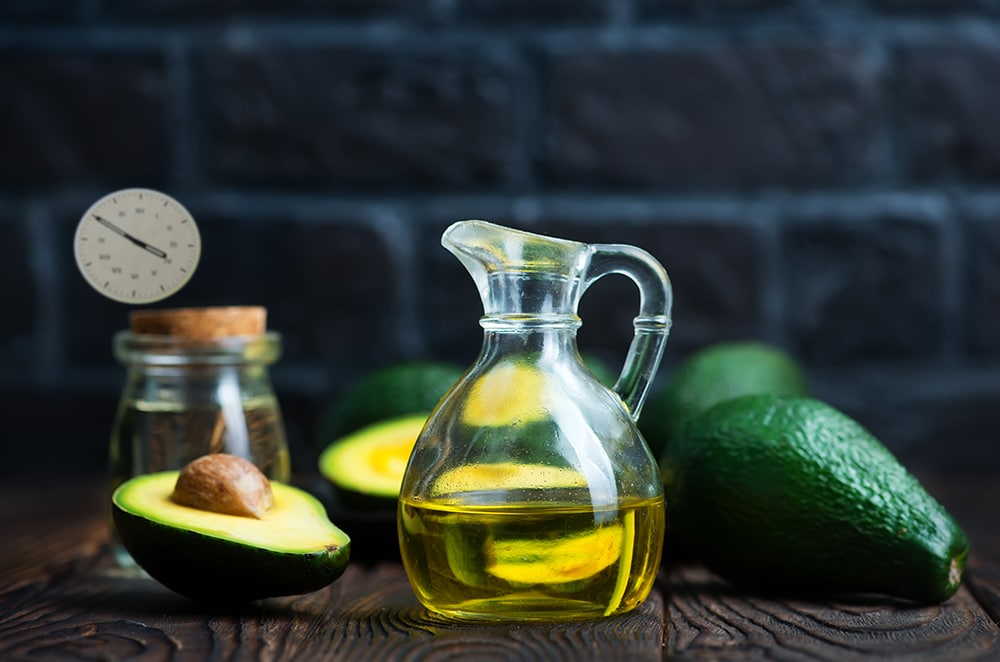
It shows 3h50
